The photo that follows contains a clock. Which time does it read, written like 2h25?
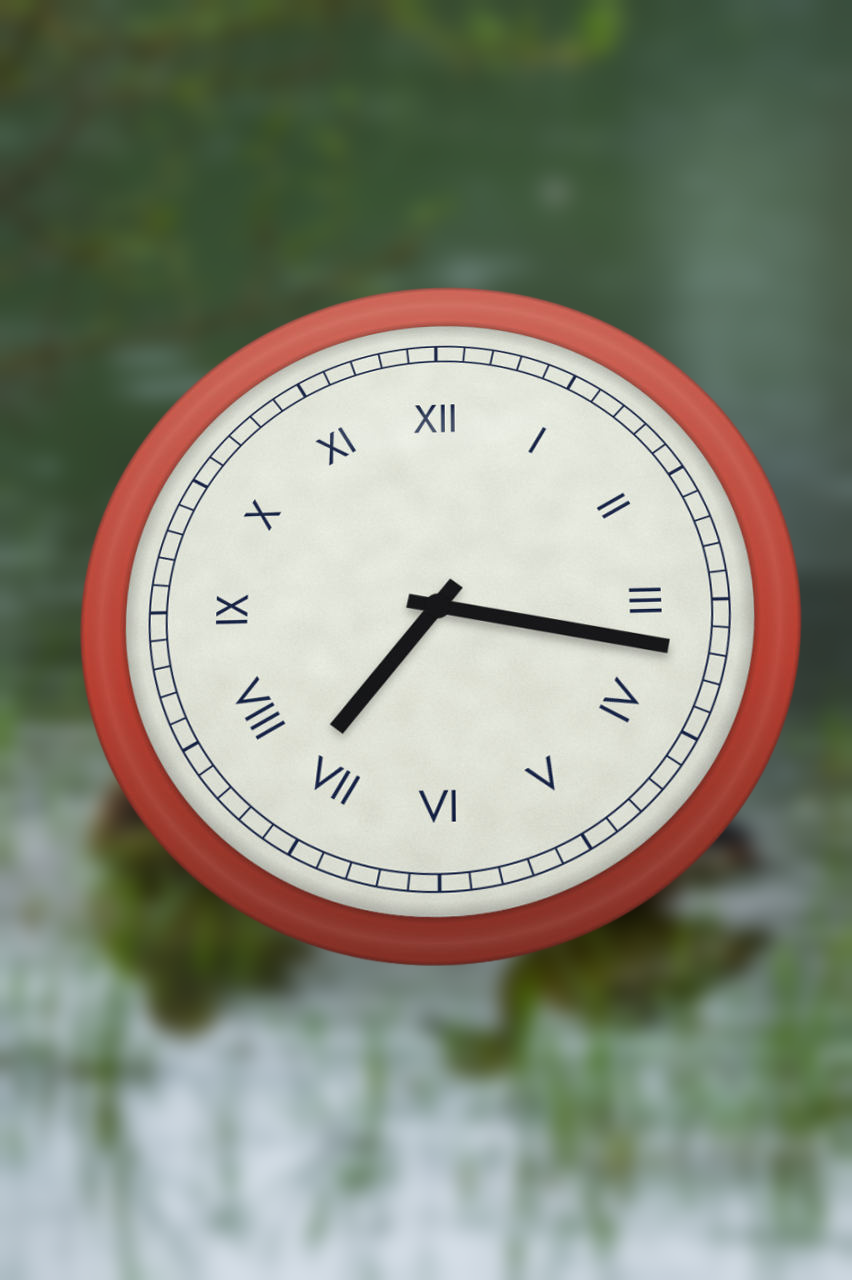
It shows 7h17
